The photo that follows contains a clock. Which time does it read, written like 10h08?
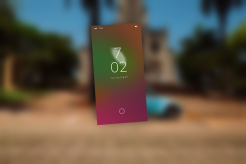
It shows 7h02
